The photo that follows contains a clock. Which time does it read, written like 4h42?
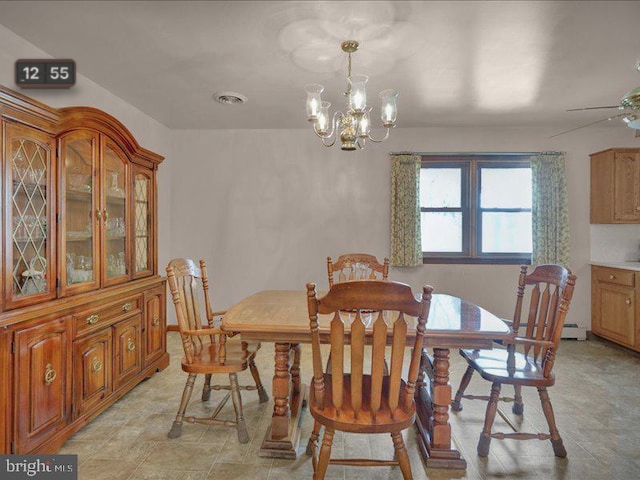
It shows 12h55
